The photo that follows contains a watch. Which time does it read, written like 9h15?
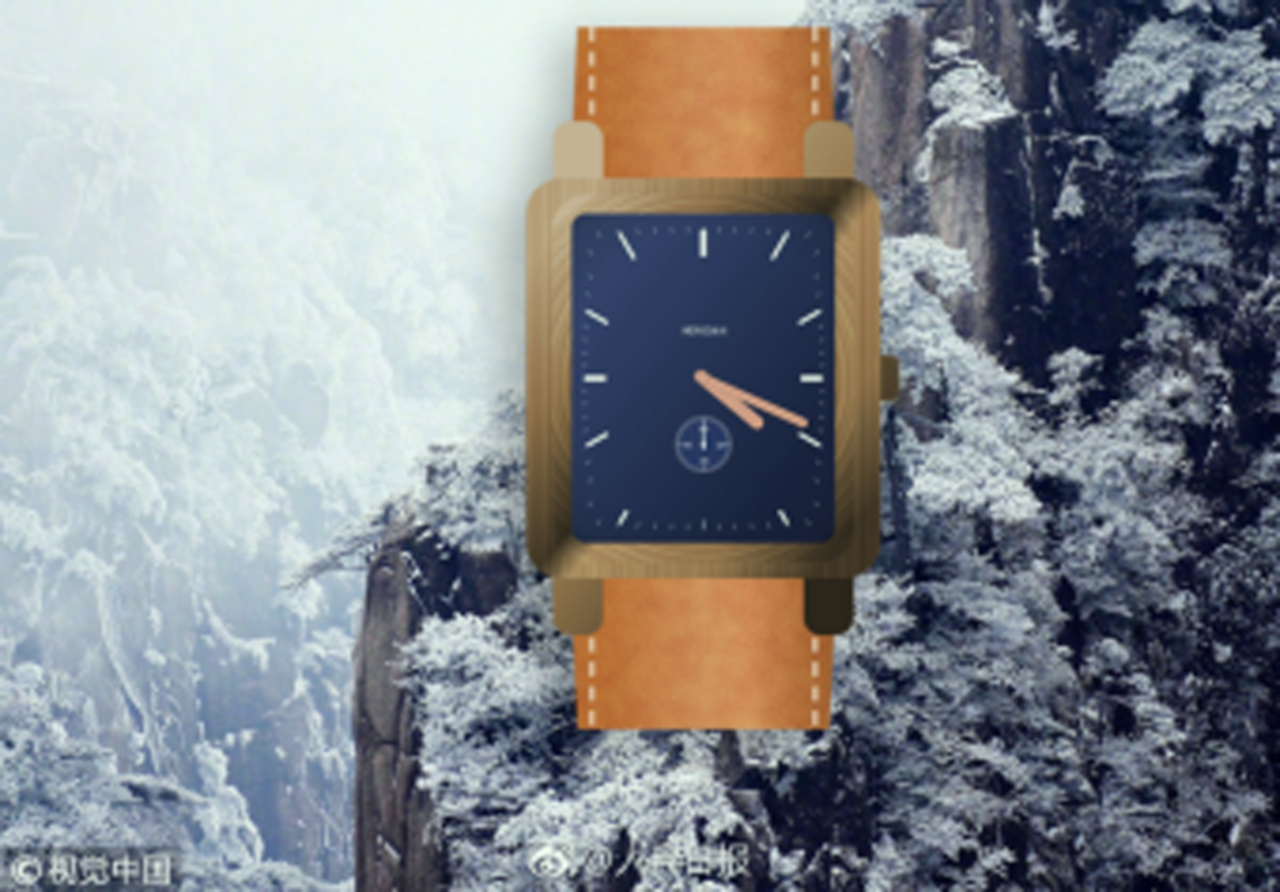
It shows 4h19
